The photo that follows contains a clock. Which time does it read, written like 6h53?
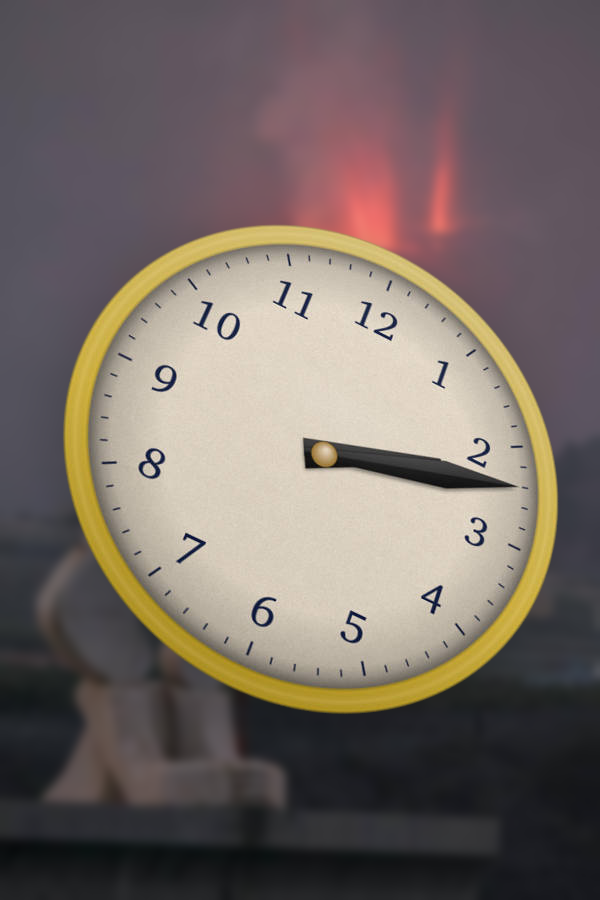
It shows 2h12
